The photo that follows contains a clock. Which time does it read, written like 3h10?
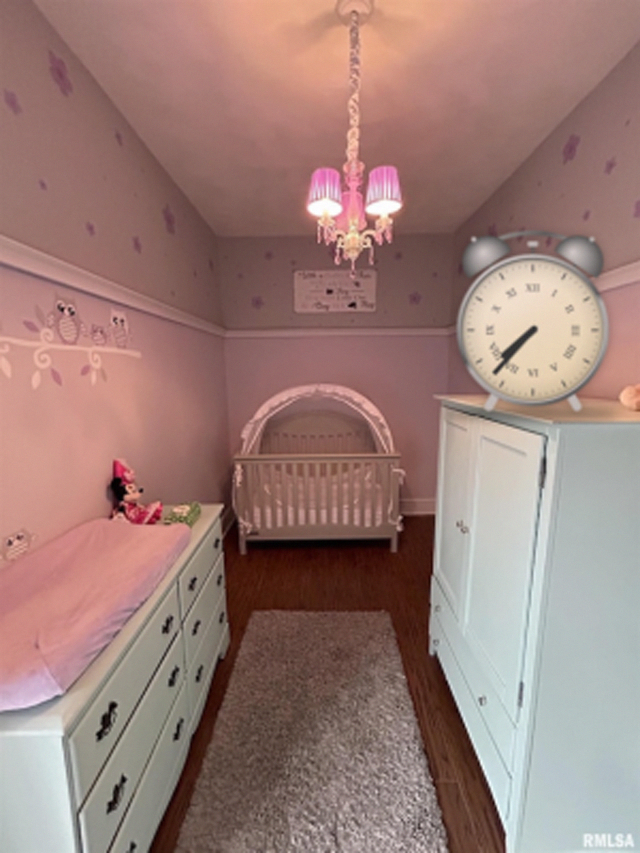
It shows 7h37
